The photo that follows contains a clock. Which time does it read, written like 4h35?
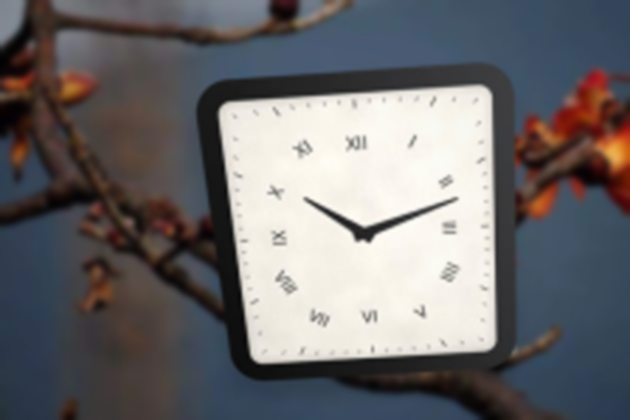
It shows 10h12
